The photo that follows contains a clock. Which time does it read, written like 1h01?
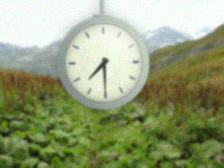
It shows 7h30
